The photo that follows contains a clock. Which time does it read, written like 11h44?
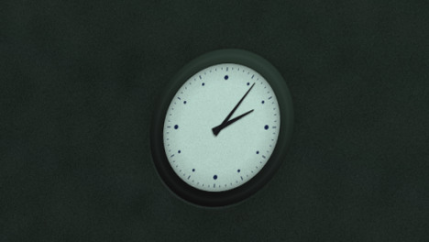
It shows 2h06
